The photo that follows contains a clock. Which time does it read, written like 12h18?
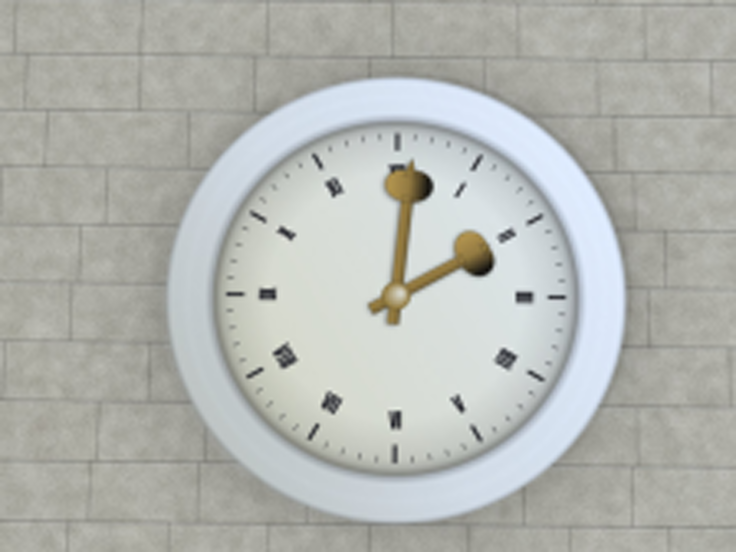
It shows 2h01
